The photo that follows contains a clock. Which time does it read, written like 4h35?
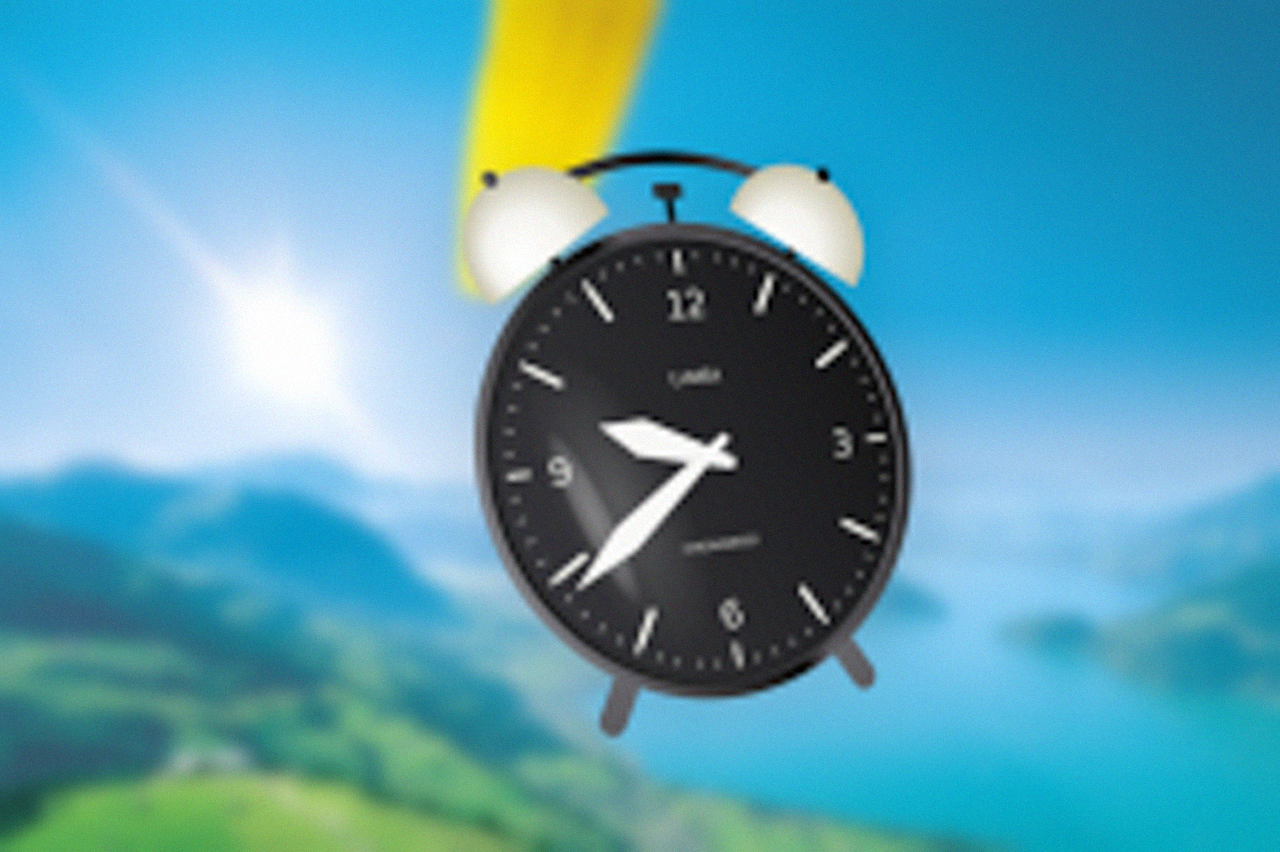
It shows 9h39
